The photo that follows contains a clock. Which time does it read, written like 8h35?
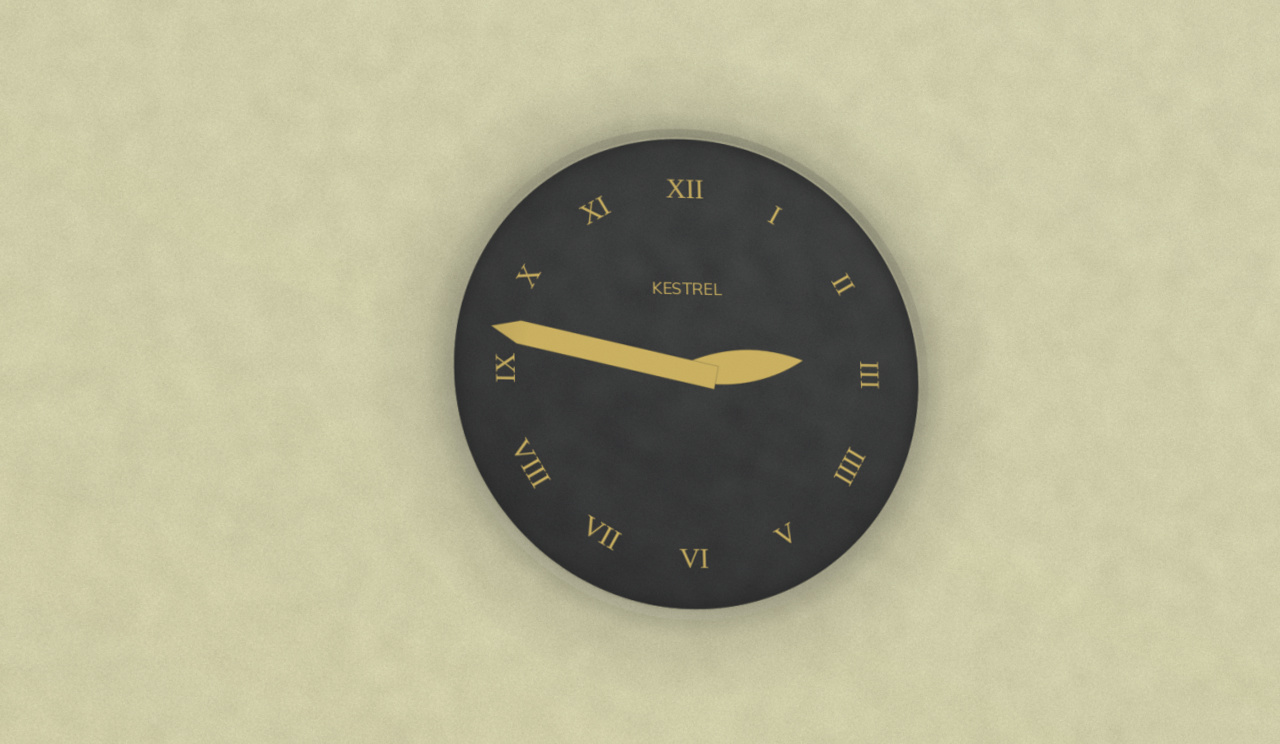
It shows 2h47
